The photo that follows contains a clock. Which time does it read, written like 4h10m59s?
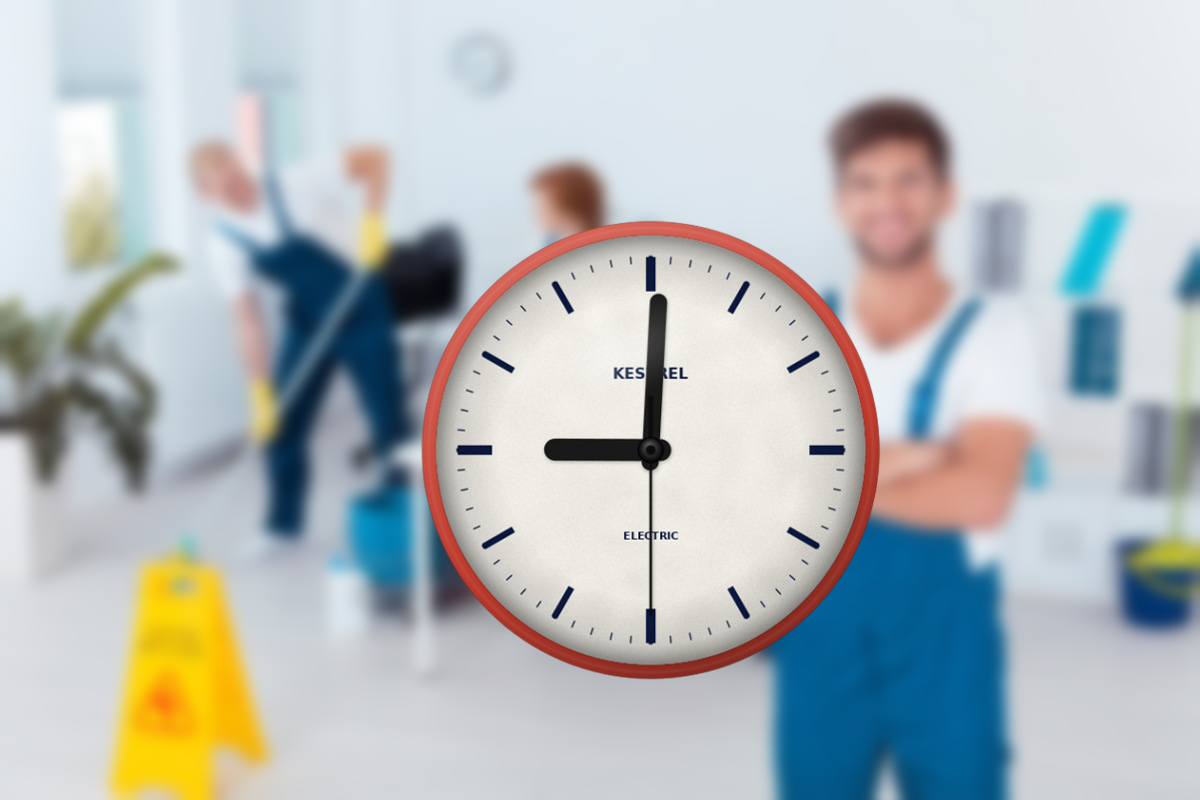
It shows 9h00m30s
